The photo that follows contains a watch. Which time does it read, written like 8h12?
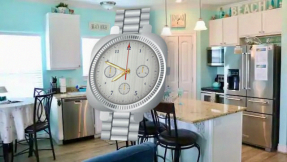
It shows 7h49
